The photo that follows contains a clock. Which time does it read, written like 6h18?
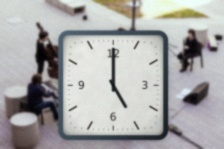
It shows 5h00
